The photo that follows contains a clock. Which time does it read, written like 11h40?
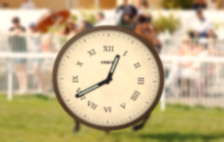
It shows 12h40
